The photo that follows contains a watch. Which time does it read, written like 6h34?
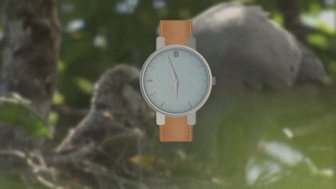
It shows 5h57
